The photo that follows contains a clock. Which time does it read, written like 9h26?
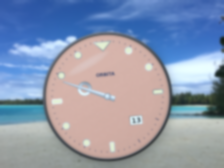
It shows 9h49
